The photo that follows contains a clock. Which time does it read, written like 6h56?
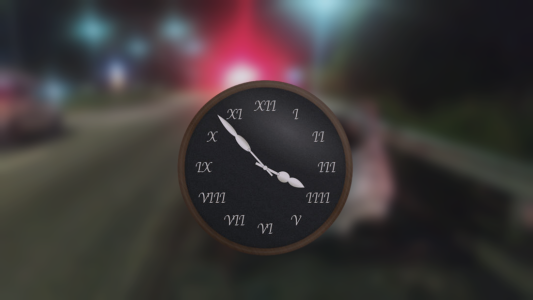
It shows 3h53
